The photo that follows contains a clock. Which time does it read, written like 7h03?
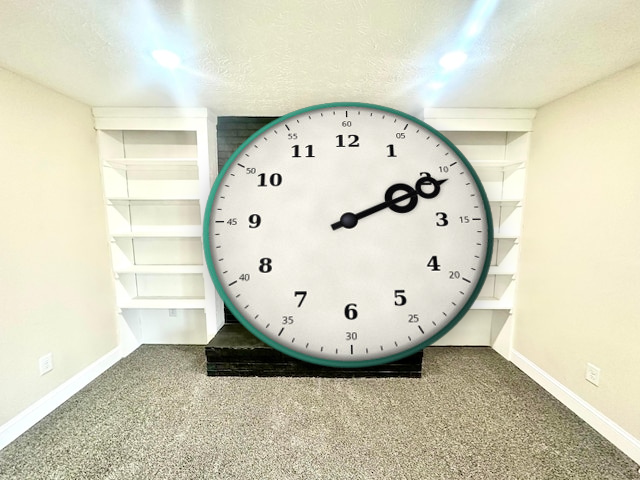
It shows 2h11
